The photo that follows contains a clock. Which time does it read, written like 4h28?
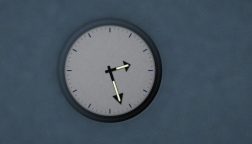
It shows 2h27
